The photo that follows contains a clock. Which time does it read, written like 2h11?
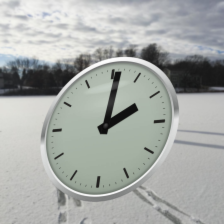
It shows 2h01
